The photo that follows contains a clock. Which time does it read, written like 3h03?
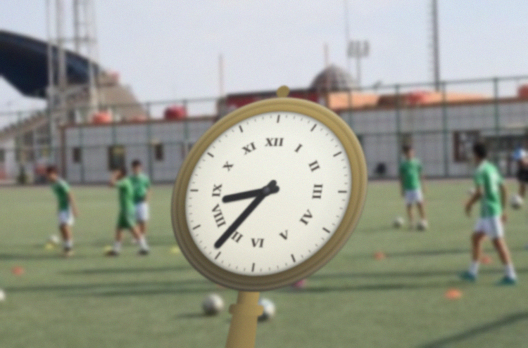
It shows 8h36
